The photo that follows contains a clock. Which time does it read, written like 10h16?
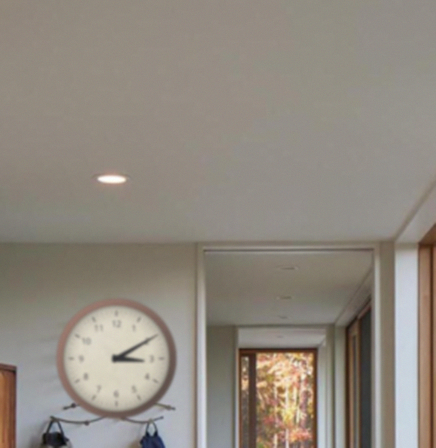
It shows 3h10
